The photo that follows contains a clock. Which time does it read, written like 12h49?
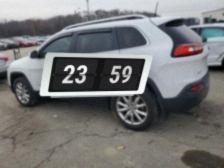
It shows 23h59
